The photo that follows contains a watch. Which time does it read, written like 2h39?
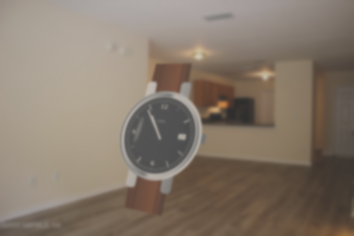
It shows 10h54
